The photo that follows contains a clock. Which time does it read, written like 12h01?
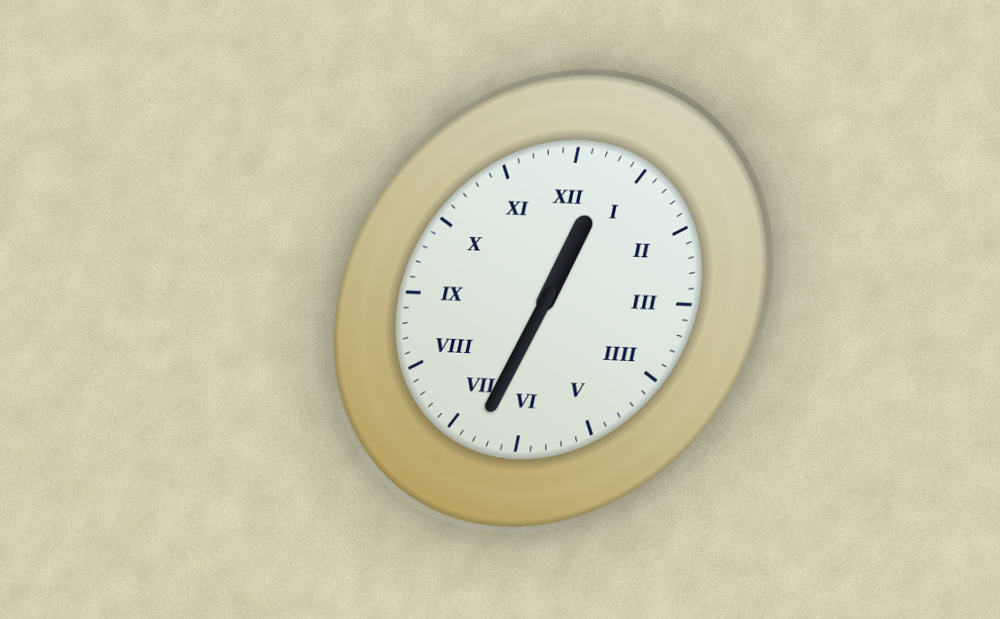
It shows 12h33
